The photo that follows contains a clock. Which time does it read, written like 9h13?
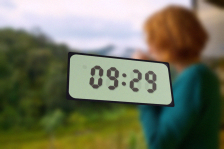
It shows 9h29
